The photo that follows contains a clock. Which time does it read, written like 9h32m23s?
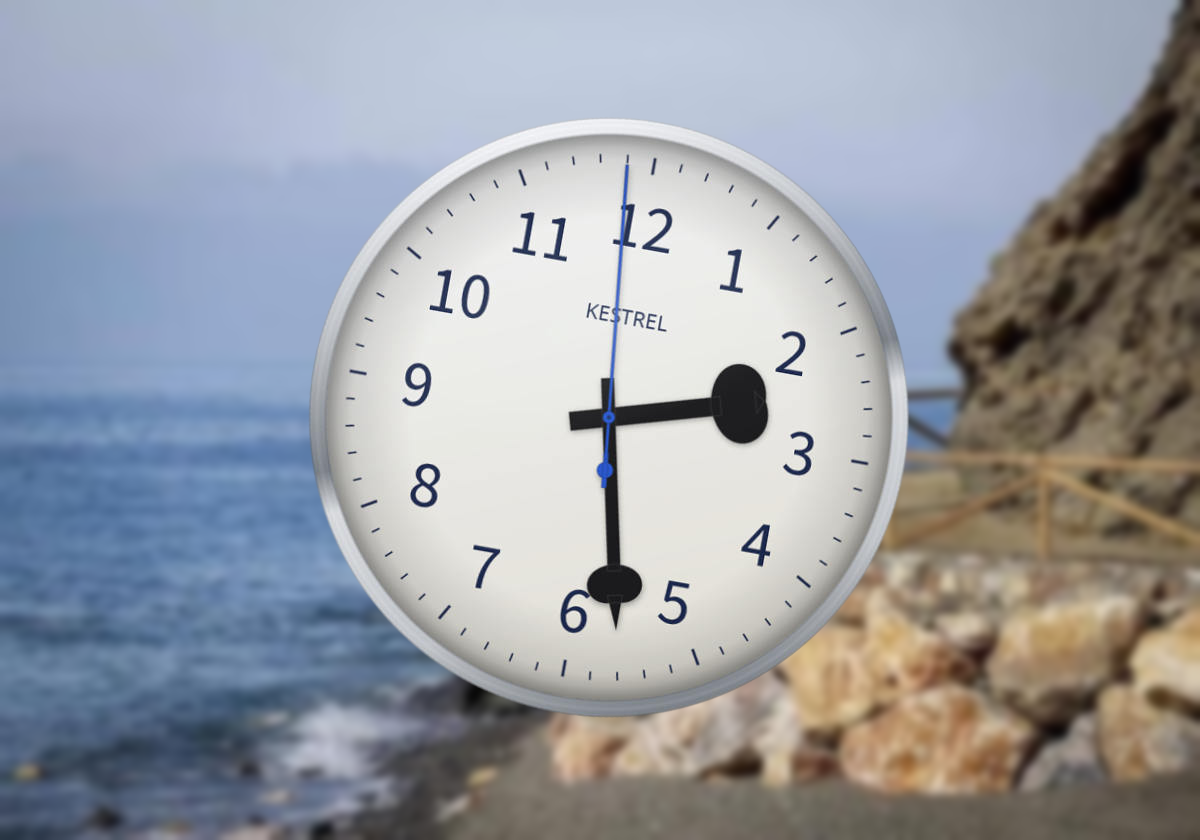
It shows 2h27m59s
